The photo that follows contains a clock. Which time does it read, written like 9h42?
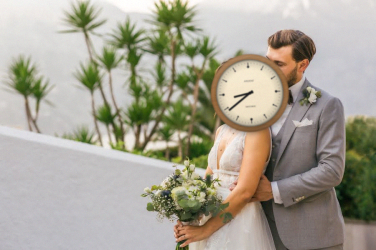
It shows 8h39
